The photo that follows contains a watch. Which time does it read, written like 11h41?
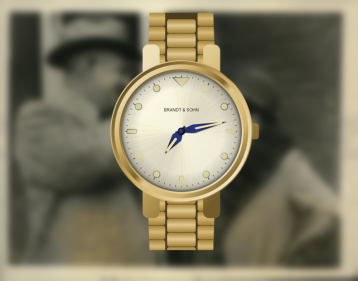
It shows 7h13
